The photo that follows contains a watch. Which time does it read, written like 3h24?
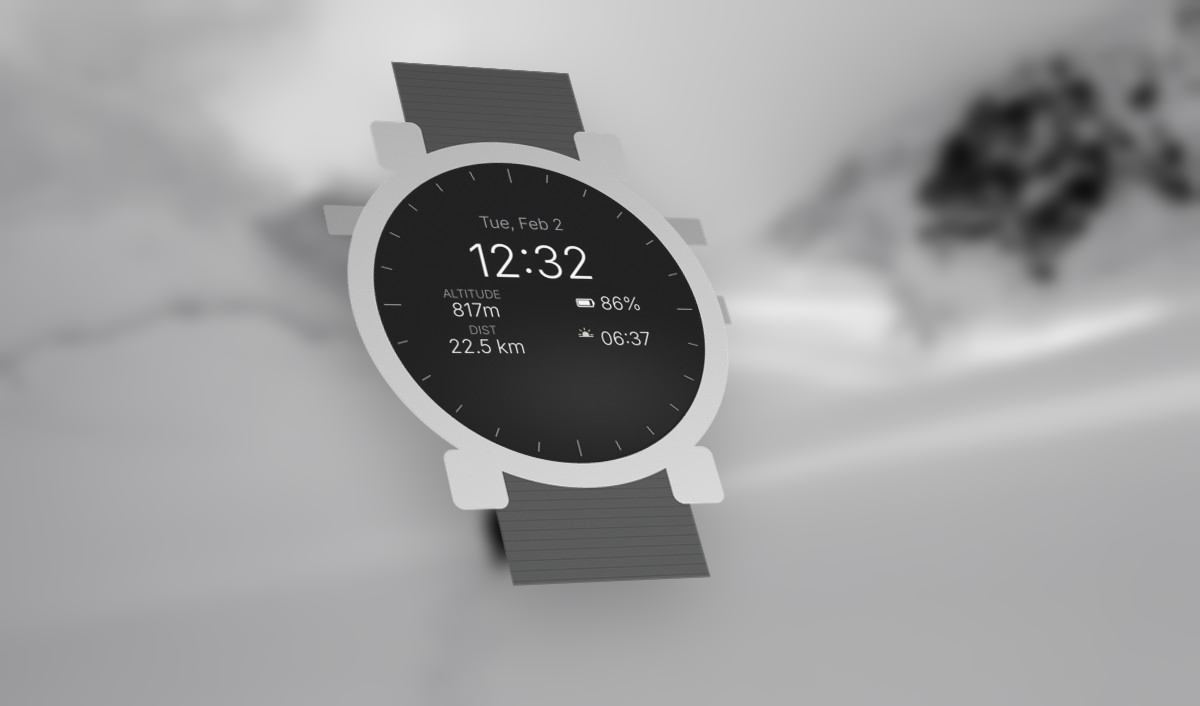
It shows 12h32
